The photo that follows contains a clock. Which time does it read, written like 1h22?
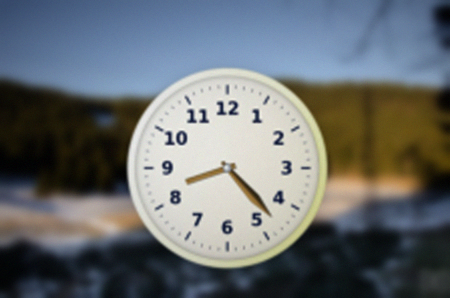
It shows 8h23
